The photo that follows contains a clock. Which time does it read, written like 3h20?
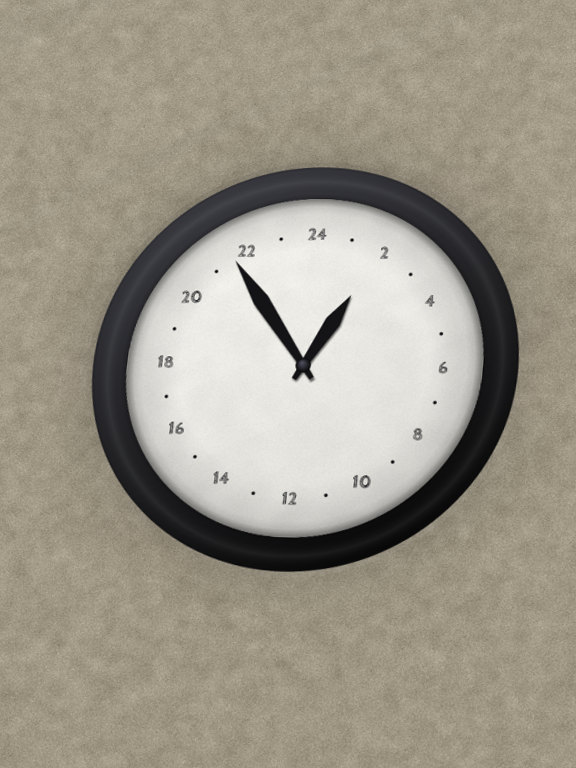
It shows 1h54
